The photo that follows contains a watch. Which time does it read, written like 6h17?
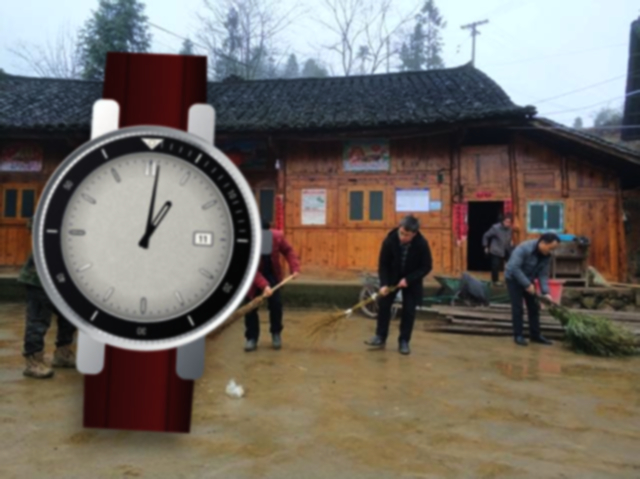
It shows 1h01
